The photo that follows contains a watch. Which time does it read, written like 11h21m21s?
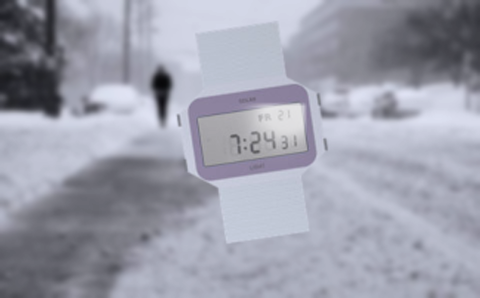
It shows 7h24m31s
